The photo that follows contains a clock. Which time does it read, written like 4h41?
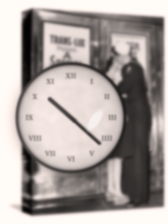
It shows 10h22
